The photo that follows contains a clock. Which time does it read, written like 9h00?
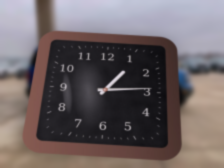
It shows 1h14
